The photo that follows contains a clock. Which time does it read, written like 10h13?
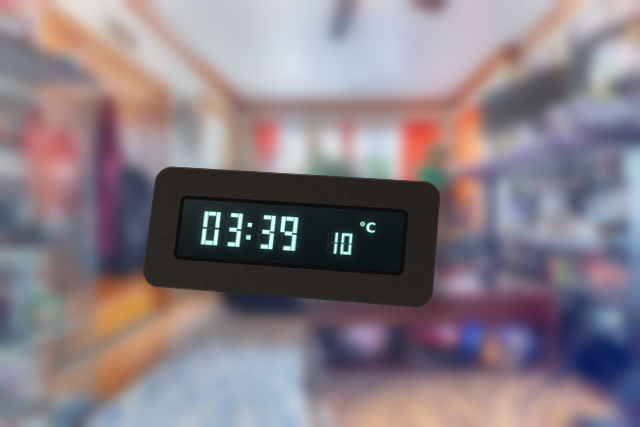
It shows 3h39
